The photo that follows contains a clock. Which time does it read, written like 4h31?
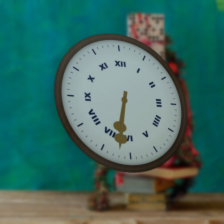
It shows 6h32
